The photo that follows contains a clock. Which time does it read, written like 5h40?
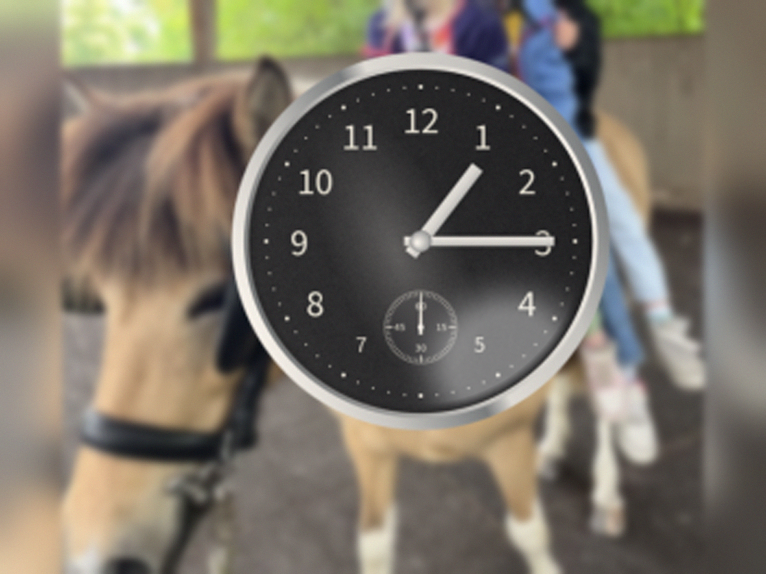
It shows 1h15
